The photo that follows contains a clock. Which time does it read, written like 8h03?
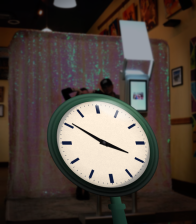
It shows 3h51
